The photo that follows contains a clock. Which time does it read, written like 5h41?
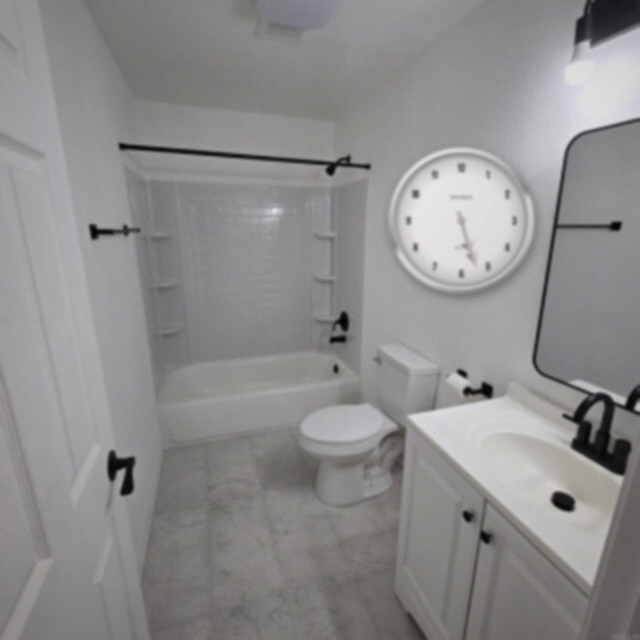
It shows 5h27
